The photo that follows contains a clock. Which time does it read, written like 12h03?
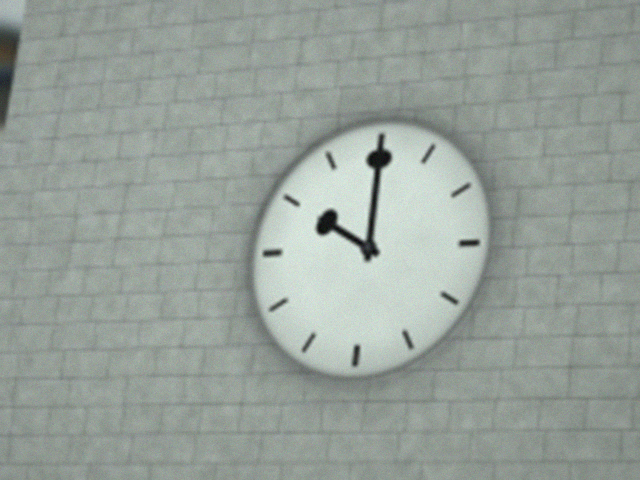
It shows 10h00
